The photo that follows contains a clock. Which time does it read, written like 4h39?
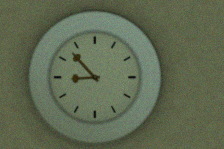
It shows 8h53
